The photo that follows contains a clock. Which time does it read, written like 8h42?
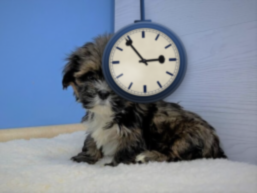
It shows 2h54
